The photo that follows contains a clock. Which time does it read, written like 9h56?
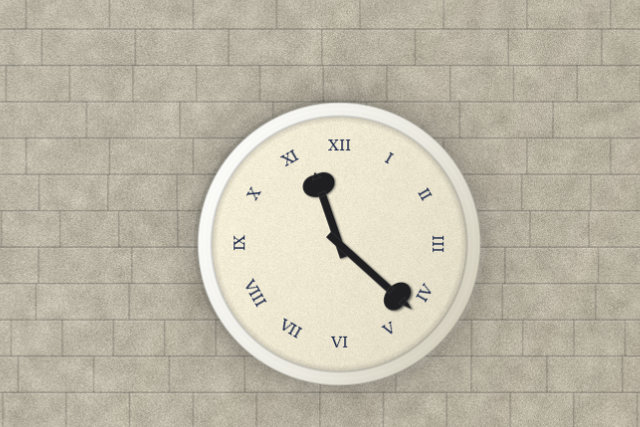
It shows 11h22
